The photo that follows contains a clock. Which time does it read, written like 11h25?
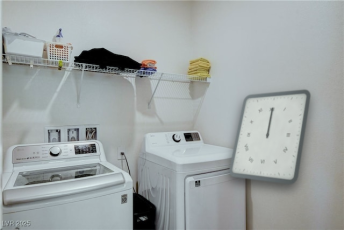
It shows 12h00
